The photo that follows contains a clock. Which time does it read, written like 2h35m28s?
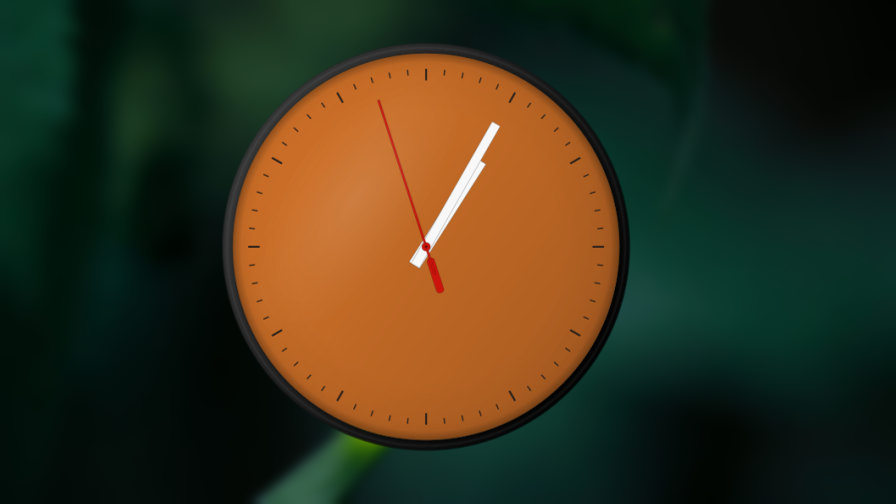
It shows 1h04m57s
